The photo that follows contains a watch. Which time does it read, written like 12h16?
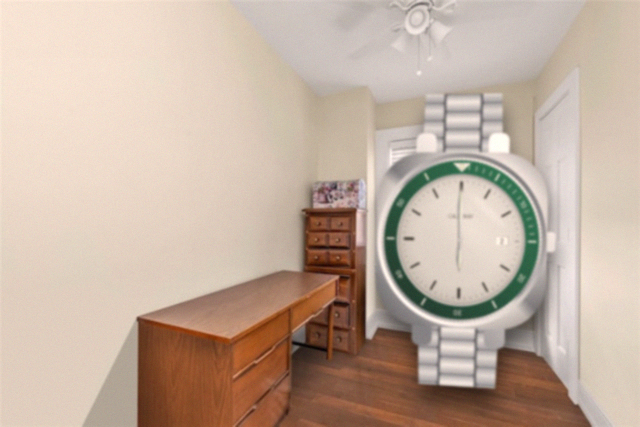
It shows 6h00
